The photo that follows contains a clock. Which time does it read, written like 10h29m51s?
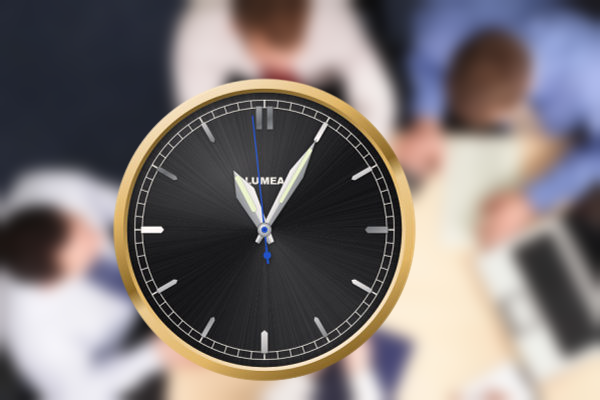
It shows 11h04m59s
